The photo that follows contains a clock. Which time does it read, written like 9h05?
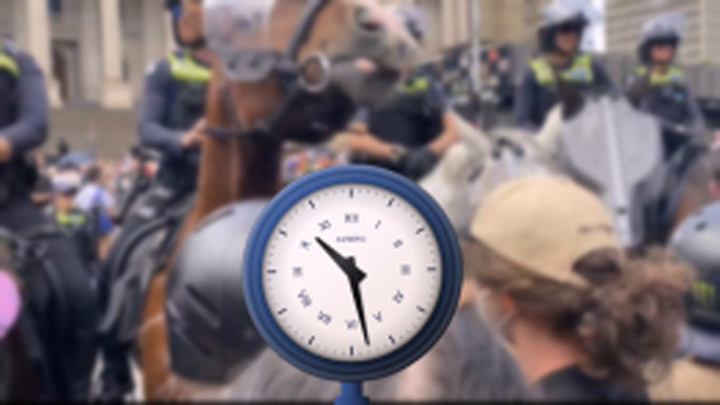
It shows 10h28
